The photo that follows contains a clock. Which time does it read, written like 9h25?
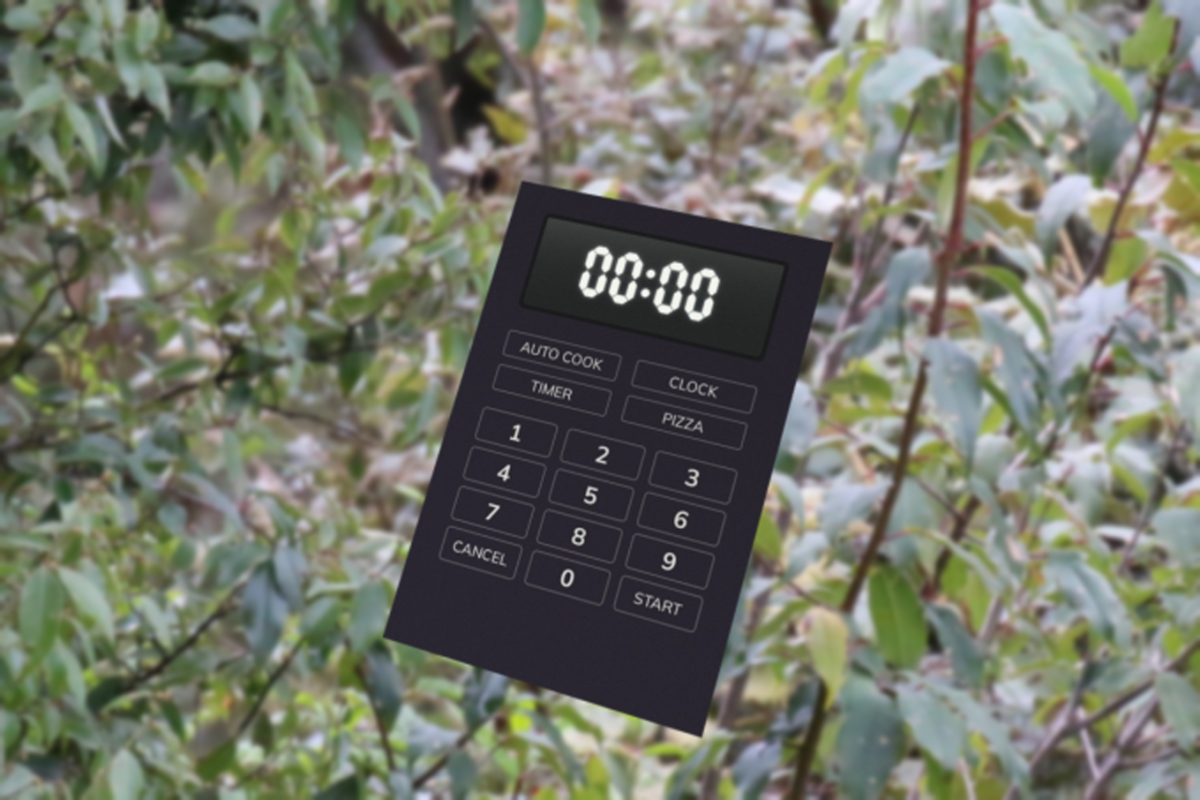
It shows 0h00
